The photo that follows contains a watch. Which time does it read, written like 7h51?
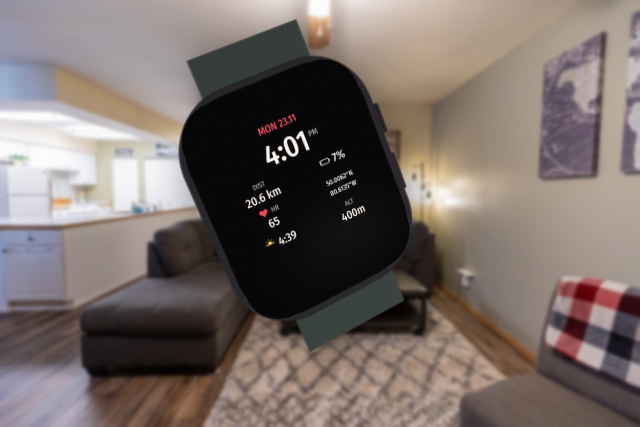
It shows 4h01
